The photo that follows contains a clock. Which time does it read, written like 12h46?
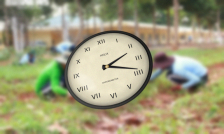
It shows 2h19
